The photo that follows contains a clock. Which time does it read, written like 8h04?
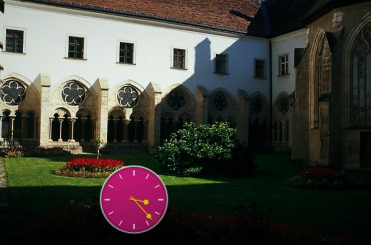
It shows 3h23
